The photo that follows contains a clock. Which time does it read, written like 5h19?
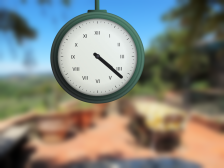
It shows 4h22
